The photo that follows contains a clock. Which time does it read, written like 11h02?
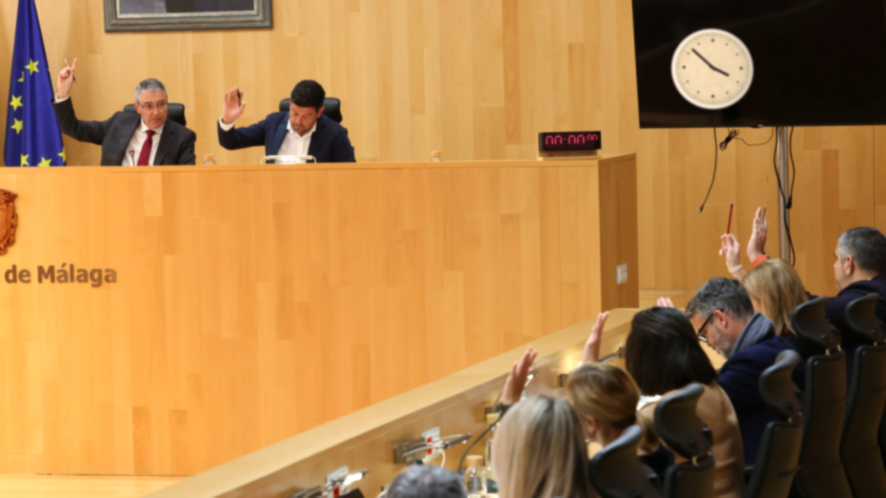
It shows 3h52
